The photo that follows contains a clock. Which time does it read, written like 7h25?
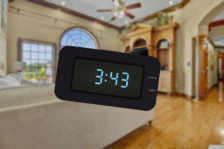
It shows 3h43
